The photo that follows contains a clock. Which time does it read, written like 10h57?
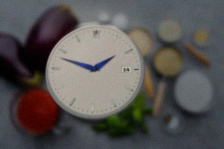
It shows 1h48
